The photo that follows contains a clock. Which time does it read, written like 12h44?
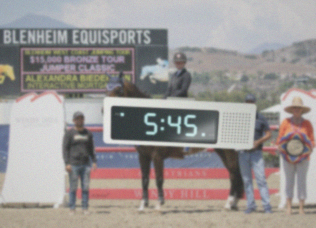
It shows 5h45
